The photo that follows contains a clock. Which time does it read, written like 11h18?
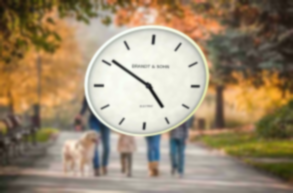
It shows 4h51
